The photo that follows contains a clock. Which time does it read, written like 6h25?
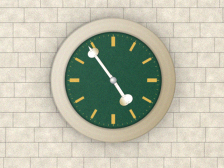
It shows 4h54
